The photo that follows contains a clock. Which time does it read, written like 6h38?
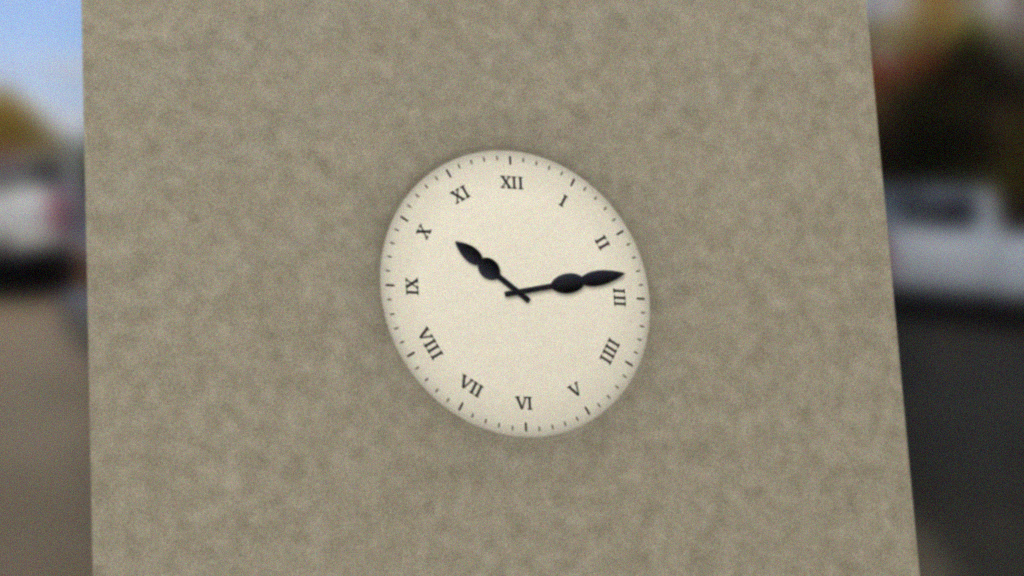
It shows 10h13
